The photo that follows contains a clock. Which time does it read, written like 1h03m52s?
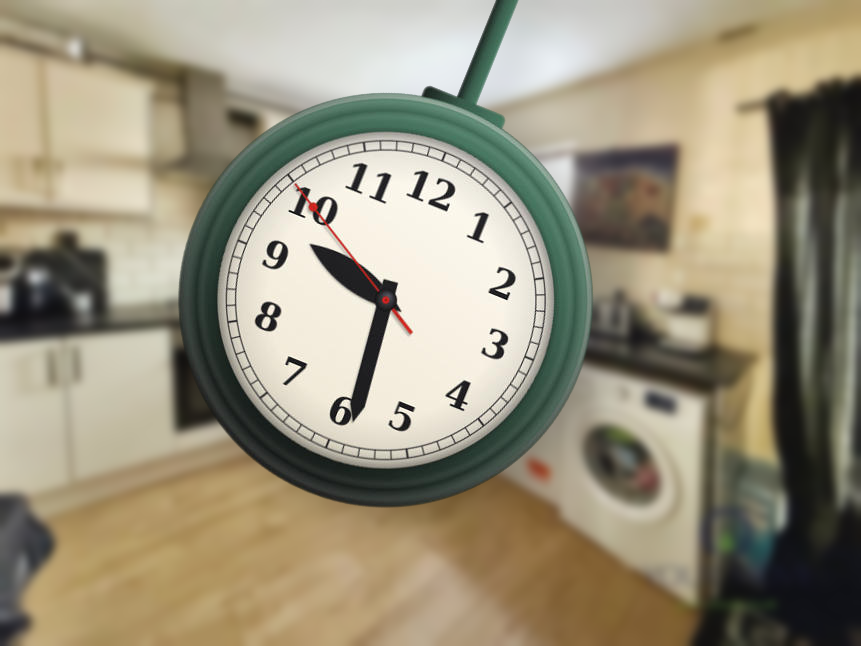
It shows 9h28m50s
